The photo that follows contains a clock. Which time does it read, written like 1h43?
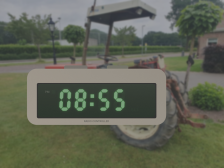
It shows 8h55
